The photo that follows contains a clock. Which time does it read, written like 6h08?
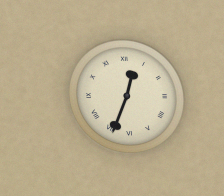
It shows 12h34
